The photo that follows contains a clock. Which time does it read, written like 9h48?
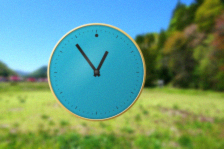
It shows 12h54
